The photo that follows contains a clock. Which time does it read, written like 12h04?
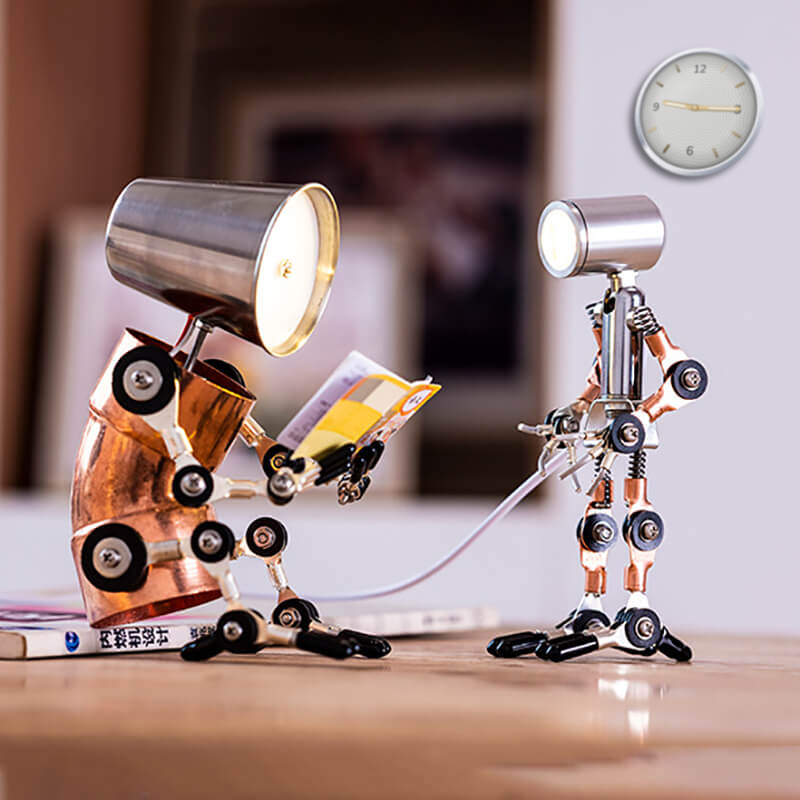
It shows 9h15
